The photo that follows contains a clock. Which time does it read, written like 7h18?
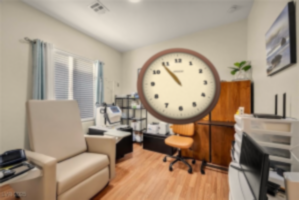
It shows 10h54
